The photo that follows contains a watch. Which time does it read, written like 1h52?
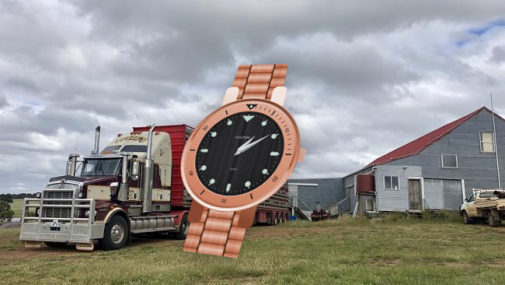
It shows 1h09
